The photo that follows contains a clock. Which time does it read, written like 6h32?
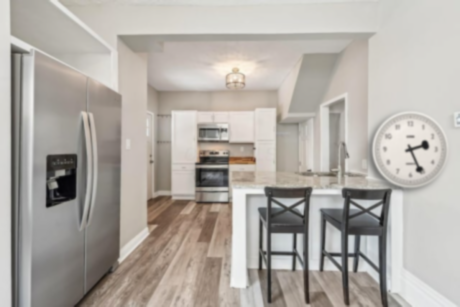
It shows 2h26
